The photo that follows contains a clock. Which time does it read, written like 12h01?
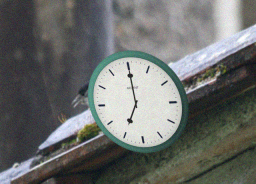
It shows 7h00
